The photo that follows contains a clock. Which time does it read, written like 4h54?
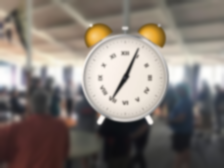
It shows 7h04
